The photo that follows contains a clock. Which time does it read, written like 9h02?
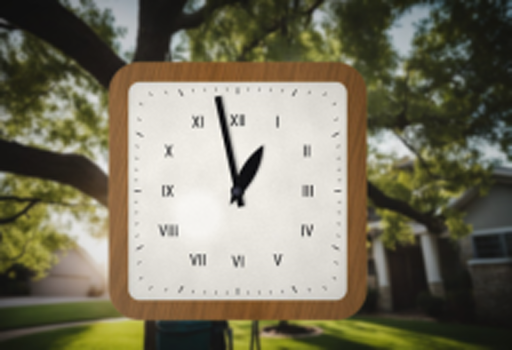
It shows 12h58
